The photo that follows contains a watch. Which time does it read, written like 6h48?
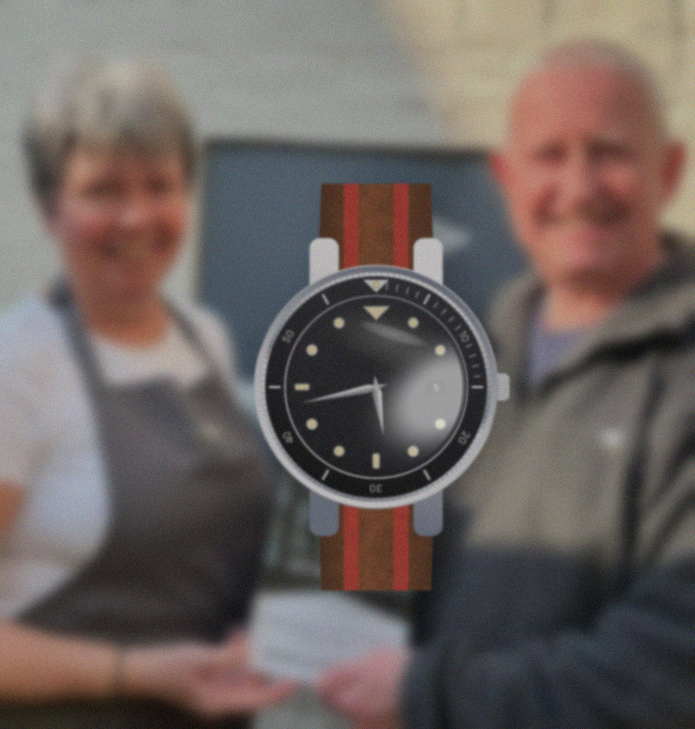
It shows 5h43
